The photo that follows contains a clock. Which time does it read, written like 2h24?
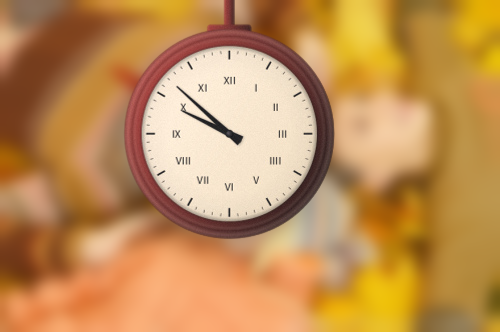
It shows 9h52
